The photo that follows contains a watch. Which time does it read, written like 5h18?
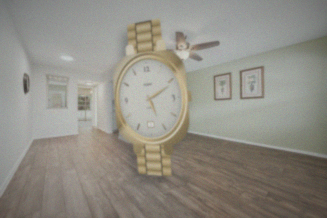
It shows 5h11
